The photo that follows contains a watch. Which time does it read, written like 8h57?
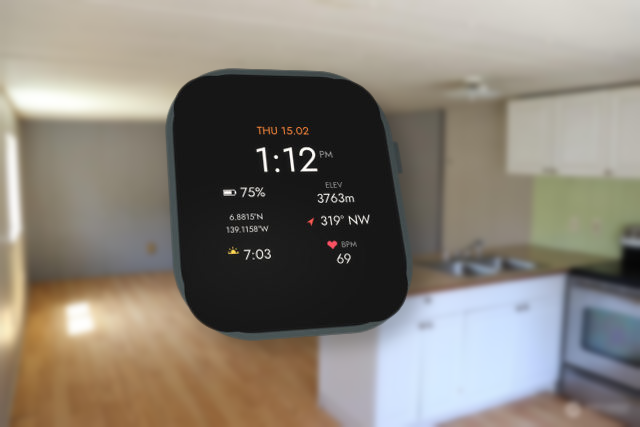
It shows 1h12
